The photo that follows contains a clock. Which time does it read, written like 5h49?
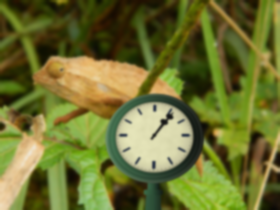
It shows 1h06
